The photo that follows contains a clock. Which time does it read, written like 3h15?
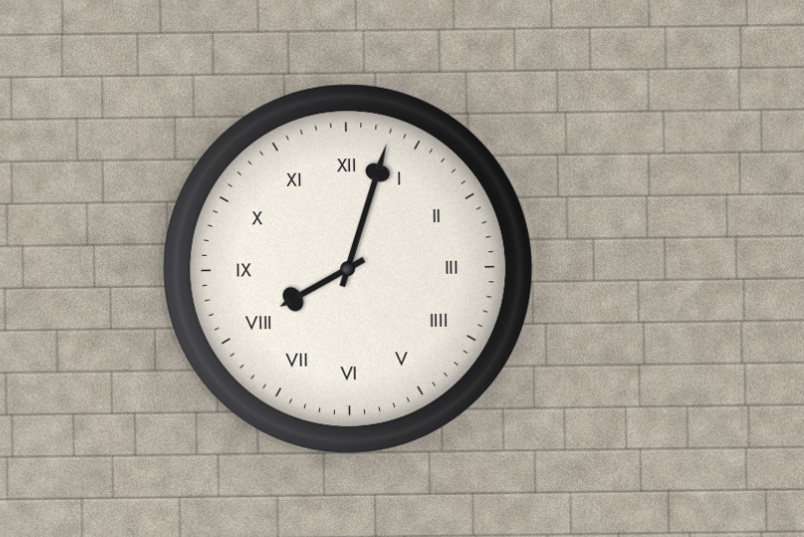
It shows 8h03
